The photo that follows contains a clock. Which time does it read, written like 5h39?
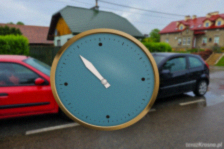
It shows 10h54
